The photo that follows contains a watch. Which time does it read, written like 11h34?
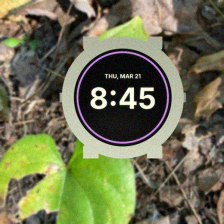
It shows 8h45
